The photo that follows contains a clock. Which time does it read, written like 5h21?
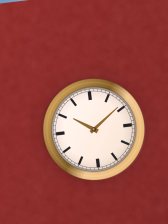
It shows 10h09
